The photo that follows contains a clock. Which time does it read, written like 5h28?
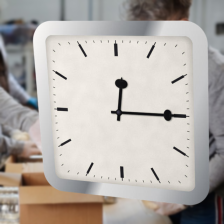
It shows 12h15
